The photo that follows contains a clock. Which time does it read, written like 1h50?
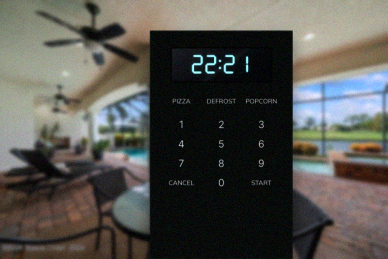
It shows 22h21
